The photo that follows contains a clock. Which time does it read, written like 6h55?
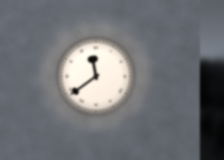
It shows 11h39
